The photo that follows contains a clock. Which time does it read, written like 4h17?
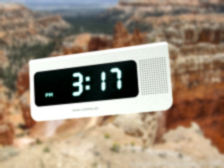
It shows 3h17
